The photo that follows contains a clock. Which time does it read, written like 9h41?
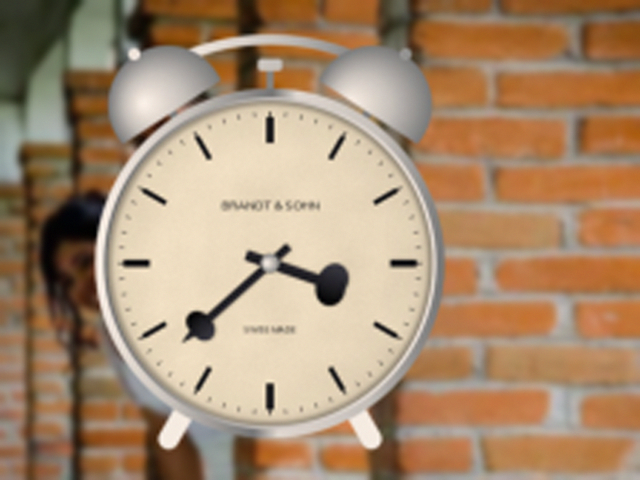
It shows 3h38
